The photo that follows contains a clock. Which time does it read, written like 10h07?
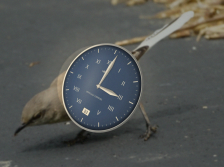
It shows 3h01
